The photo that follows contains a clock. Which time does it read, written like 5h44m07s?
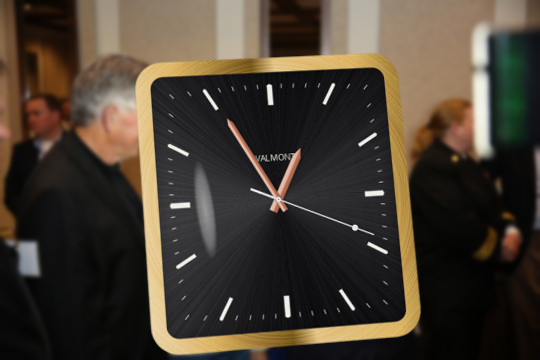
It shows 12h55m19s
